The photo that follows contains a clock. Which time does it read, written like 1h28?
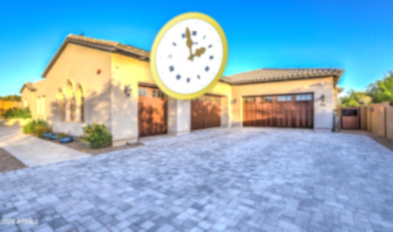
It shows 1h57
